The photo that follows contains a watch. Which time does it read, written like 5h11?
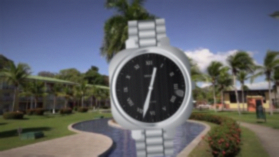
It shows 12h33
